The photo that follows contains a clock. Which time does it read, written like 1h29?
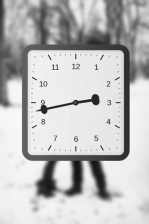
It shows 2h43
